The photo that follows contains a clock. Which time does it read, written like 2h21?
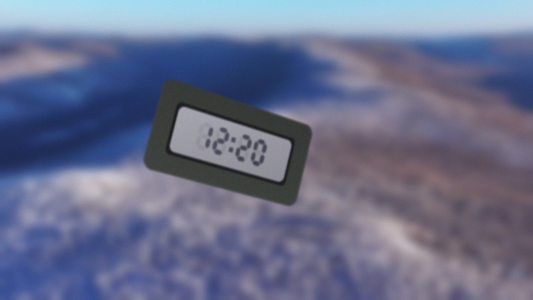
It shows 12h20
